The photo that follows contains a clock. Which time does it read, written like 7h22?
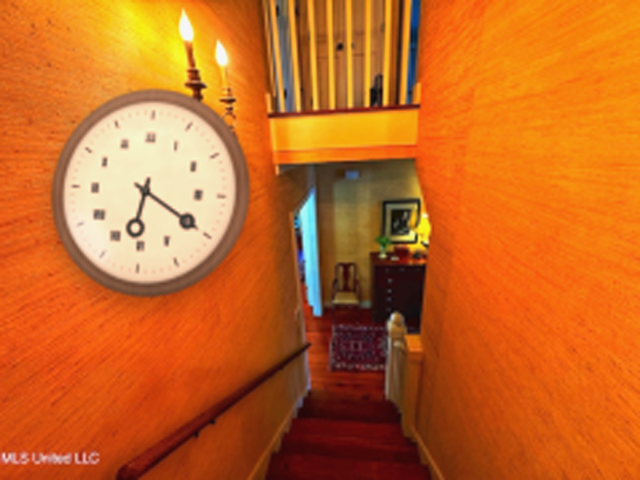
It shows 6h20
